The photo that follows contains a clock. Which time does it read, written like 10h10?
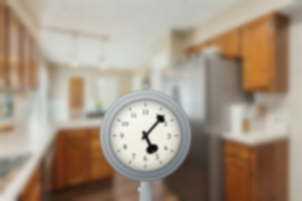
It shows 5h07
